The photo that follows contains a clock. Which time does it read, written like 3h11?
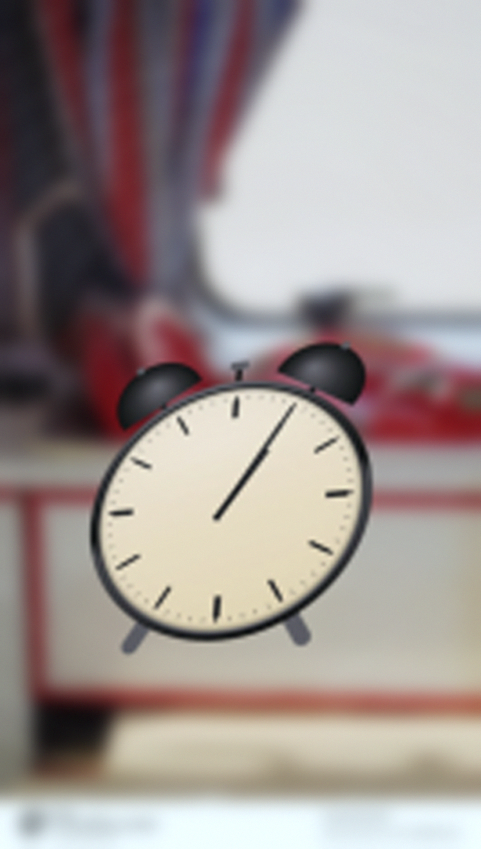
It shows 1h05
